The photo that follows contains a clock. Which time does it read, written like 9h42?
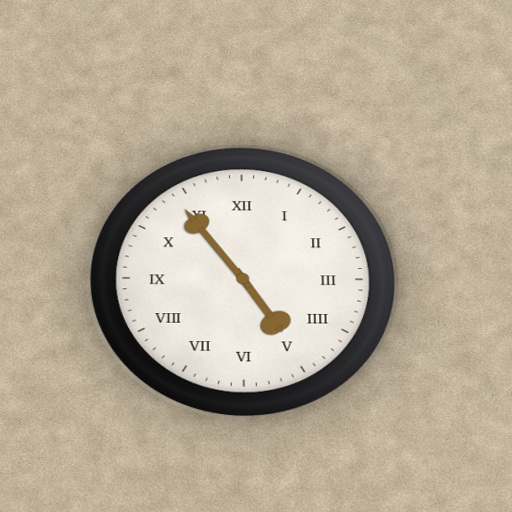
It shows 4h54
